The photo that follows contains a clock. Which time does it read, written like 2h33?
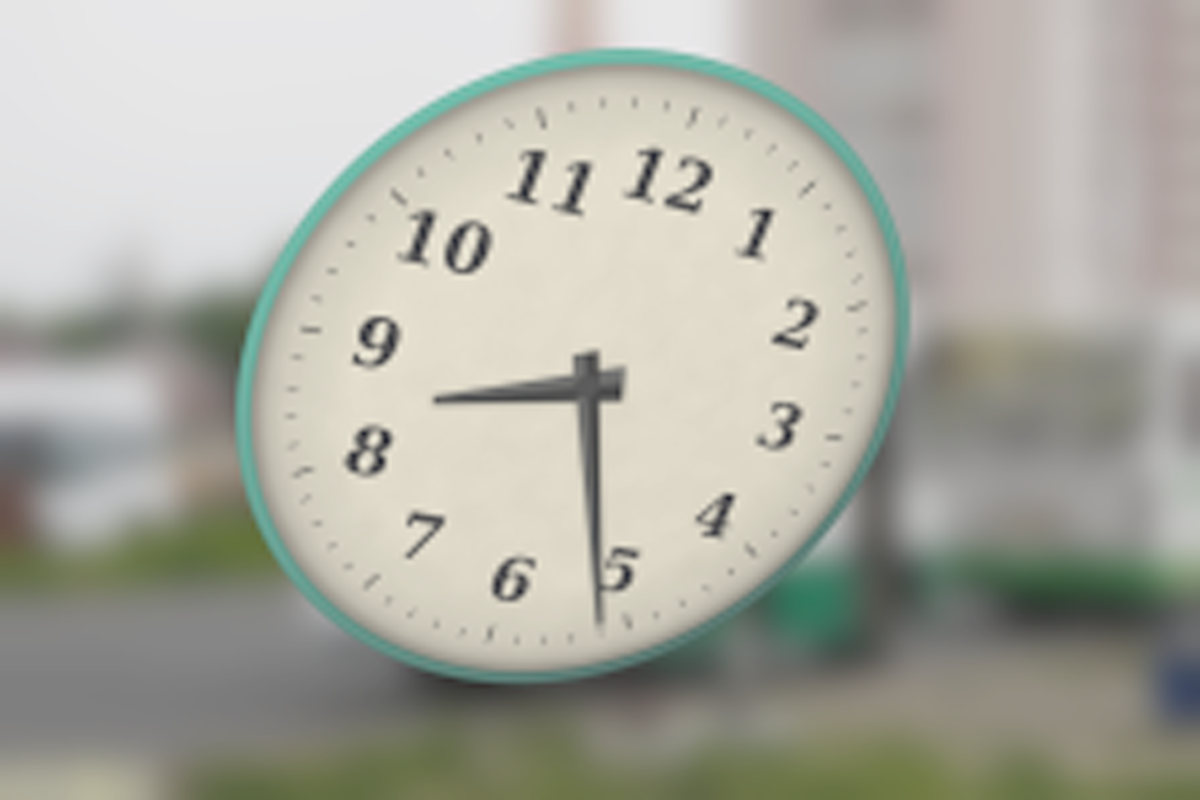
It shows 8h26
